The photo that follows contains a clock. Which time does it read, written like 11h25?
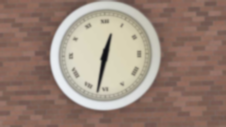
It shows 12h32
